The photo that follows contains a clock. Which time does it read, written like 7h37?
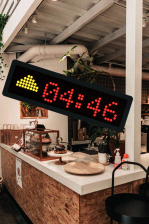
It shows 4h46
